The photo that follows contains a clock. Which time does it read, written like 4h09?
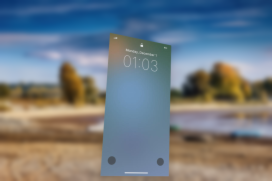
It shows 1h03
